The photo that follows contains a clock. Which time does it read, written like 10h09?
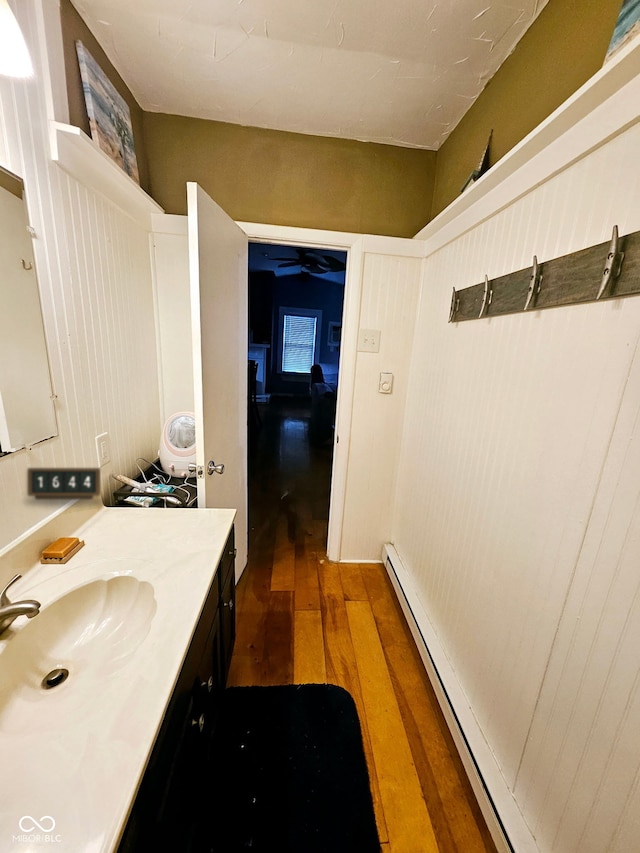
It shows 16h44
